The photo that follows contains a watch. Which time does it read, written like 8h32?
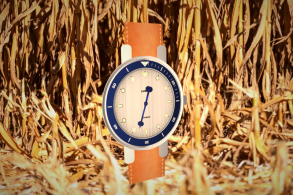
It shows 12h33
